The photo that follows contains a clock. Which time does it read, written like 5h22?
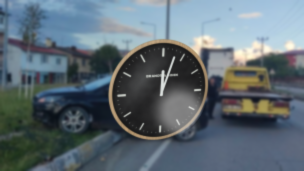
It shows 12h03
